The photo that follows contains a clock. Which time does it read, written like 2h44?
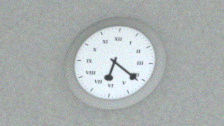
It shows 6h21
